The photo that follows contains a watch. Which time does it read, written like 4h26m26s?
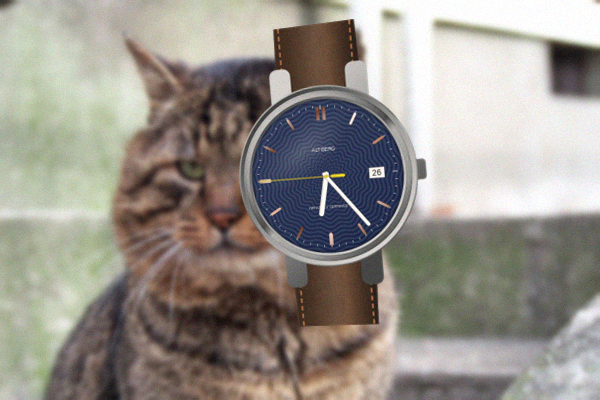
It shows 6h23m45s
